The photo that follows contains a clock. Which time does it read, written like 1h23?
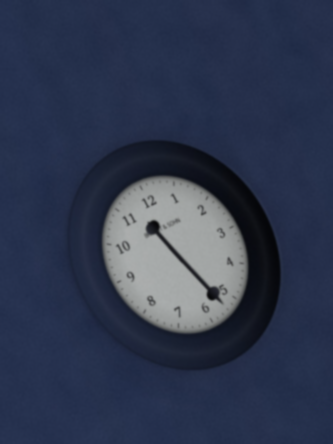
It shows 11h27
